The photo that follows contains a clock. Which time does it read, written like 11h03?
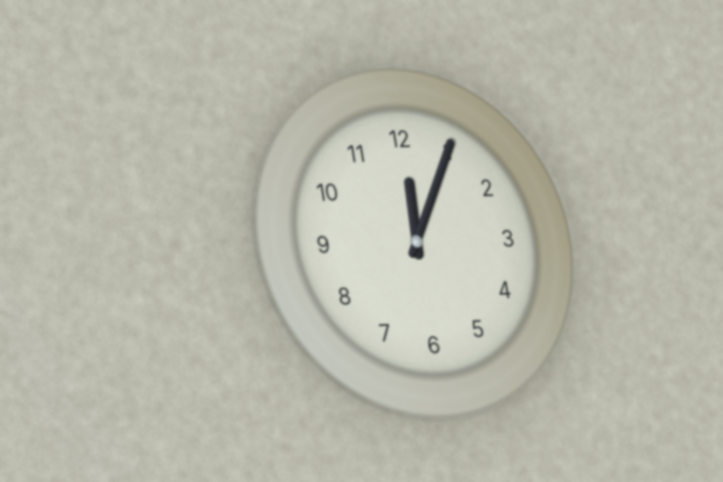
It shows 12h05
